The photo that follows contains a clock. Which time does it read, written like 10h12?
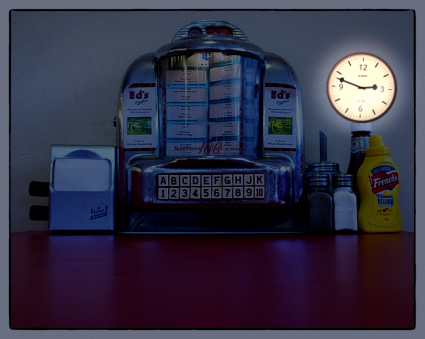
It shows 2h48
